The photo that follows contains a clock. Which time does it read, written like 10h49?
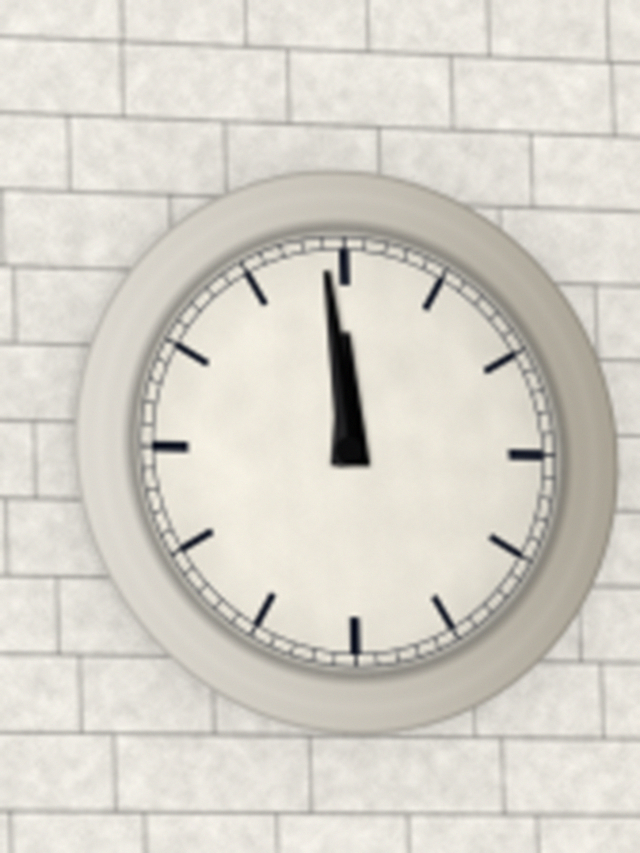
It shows 11h59
